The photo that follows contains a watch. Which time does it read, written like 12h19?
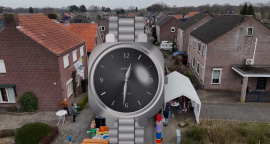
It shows 12h31
